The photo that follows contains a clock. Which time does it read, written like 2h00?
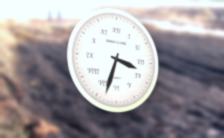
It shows 3h33
